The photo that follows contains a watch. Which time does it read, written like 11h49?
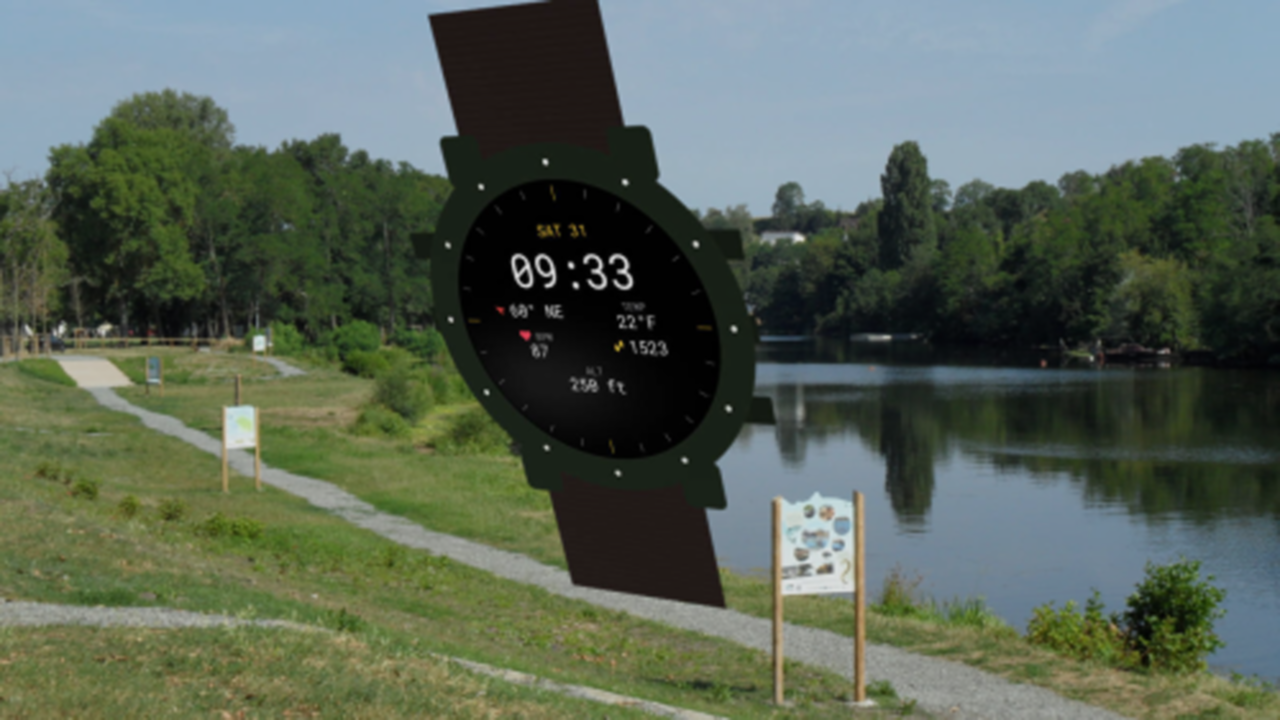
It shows 9h33
